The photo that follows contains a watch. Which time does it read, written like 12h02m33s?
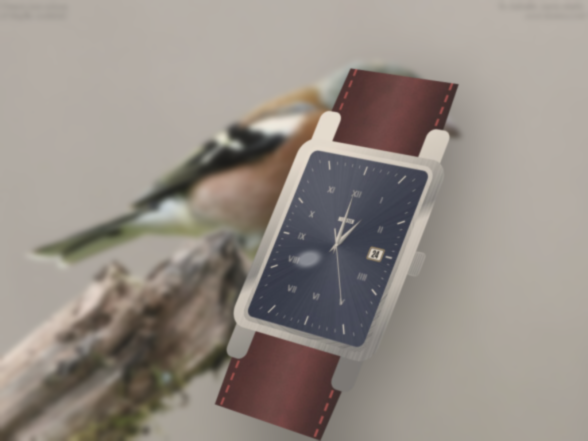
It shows 12h59m25s
